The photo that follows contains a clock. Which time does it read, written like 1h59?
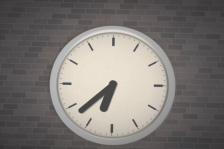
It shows 6h38
